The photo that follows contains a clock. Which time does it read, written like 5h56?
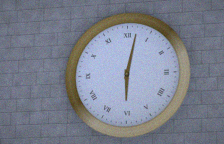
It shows 6h02
